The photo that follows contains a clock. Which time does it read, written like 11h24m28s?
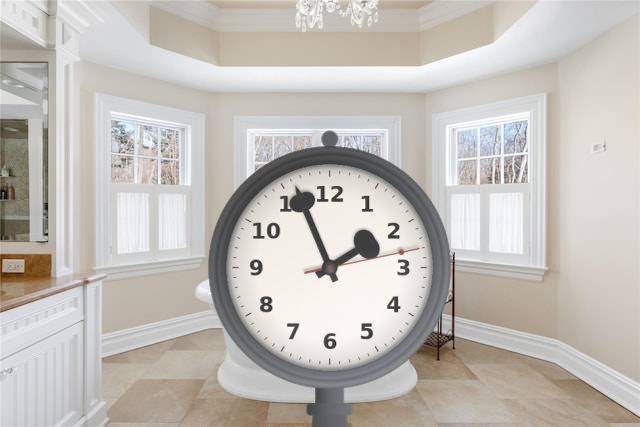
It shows 1h56m13s
